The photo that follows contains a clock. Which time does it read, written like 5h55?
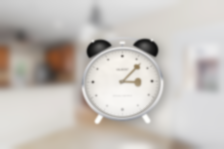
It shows 3h07
